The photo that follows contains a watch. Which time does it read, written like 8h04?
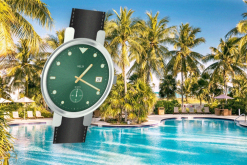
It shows 1h19
